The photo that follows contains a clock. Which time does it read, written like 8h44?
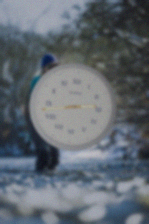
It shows 2h43
